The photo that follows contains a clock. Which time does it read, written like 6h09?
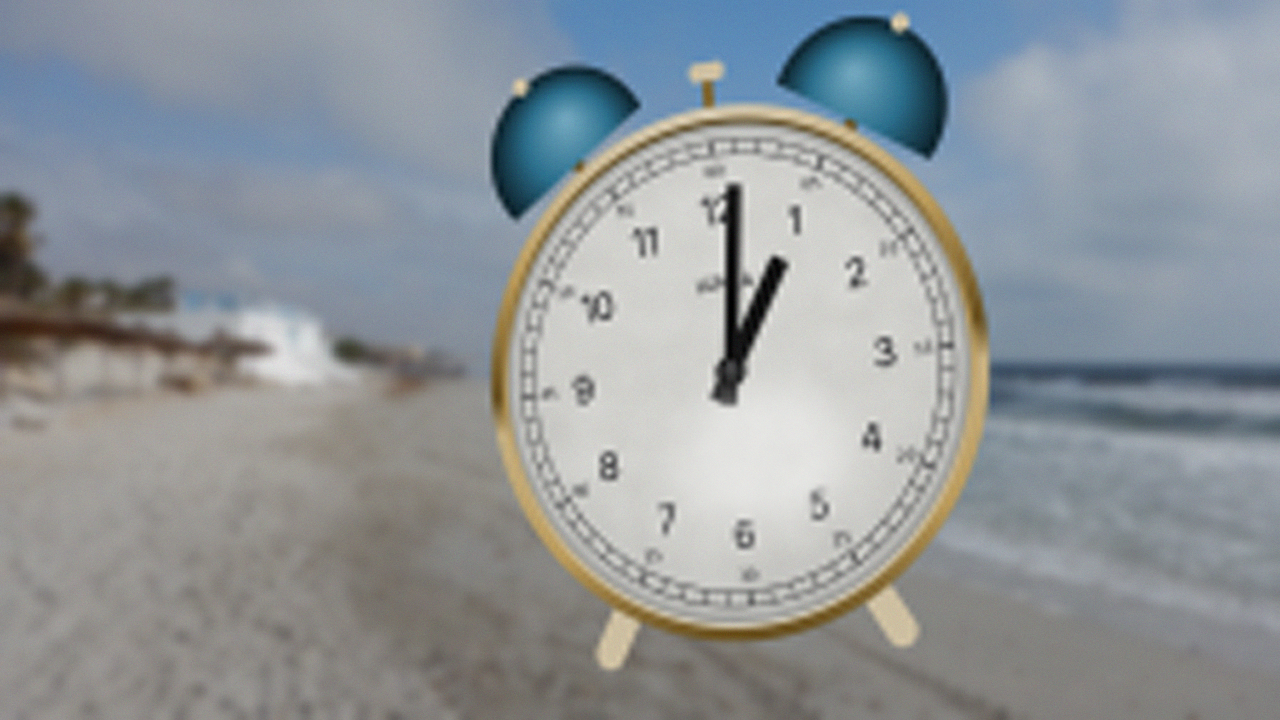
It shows 1h01
